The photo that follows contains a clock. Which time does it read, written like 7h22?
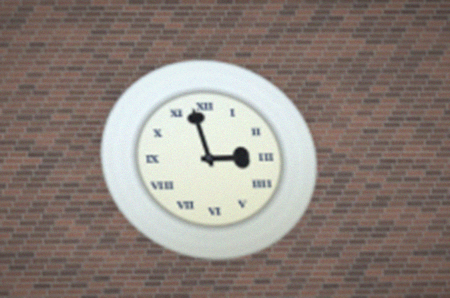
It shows 2h58
